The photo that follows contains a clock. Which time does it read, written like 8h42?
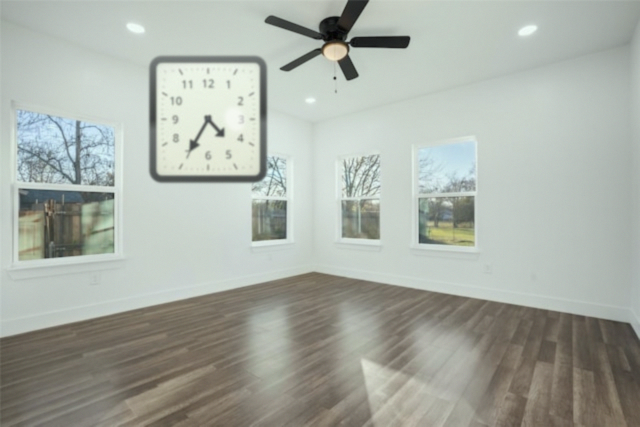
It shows 4h35
